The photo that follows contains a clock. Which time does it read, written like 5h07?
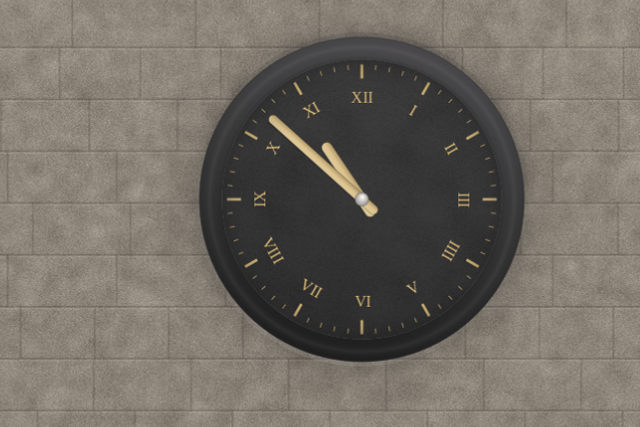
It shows 10h52
